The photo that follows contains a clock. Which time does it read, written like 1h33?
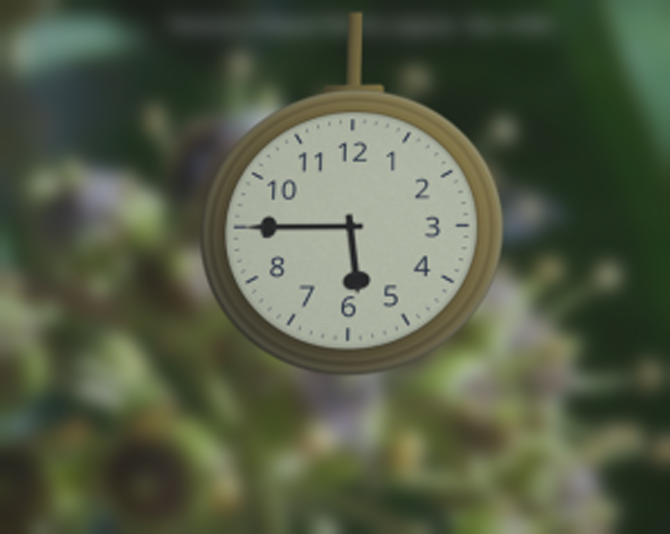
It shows 5h45
